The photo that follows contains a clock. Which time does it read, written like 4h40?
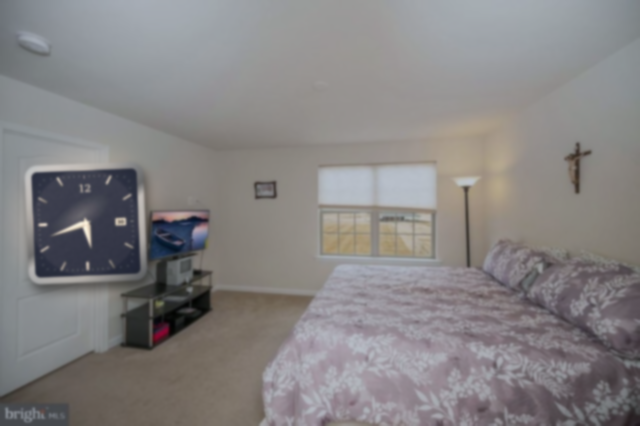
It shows 5h42
